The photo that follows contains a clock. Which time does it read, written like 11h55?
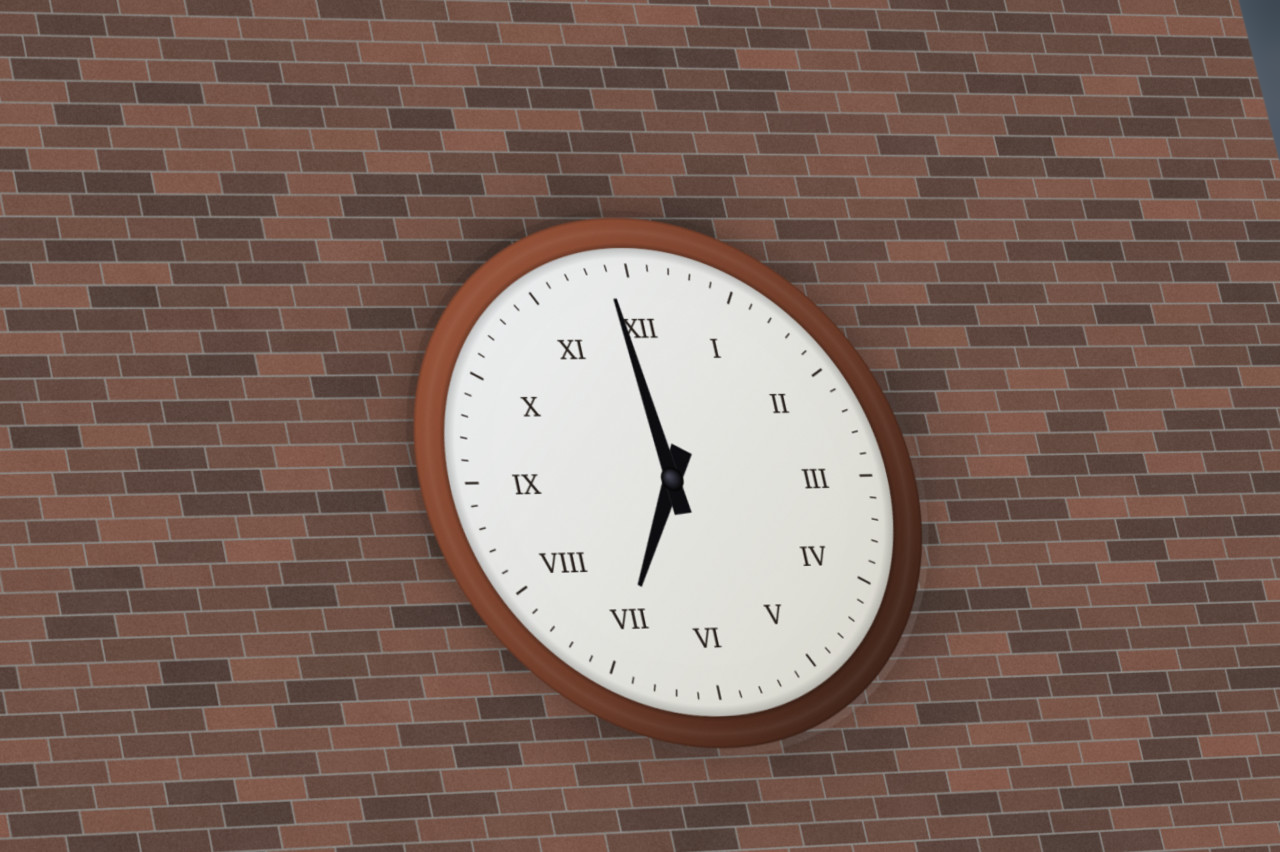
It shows 6h59
